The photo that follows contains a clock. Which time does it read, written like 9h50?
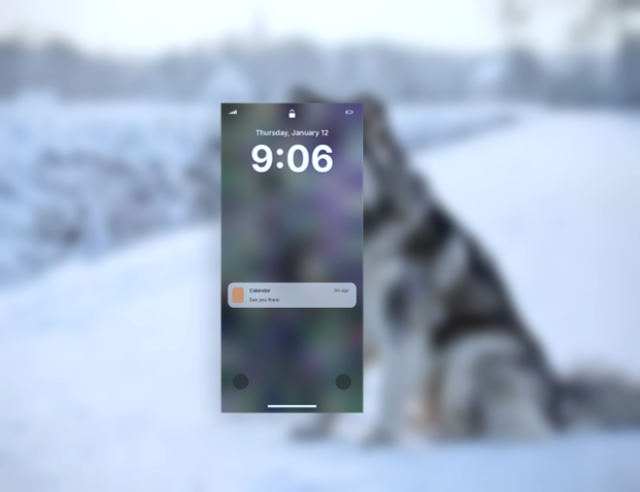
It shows 9h06
